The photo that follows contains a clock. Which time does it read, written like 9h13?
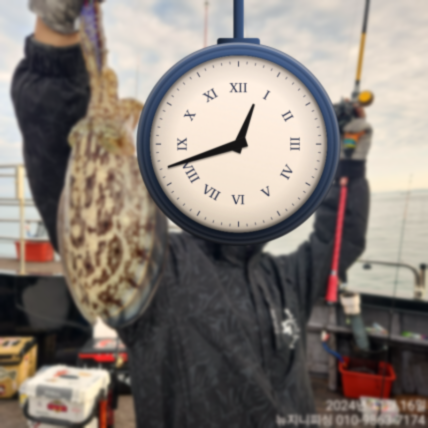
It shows 12h42
